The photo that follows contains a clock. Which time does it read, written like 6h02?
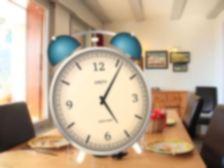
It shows 5h06
